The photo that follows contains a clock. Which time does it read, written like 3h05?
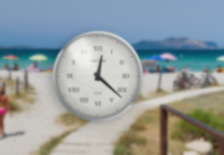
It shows 12h22
